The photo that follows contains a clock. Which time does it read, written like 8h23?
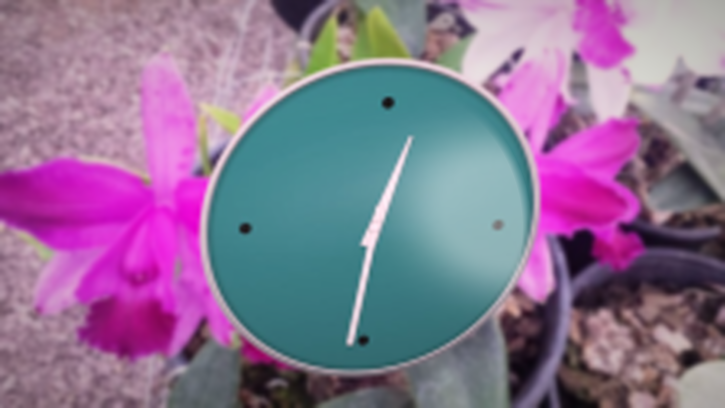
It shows 12h31
